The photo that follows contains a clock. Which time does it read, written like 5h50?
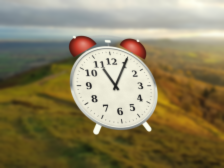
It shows 11h05
